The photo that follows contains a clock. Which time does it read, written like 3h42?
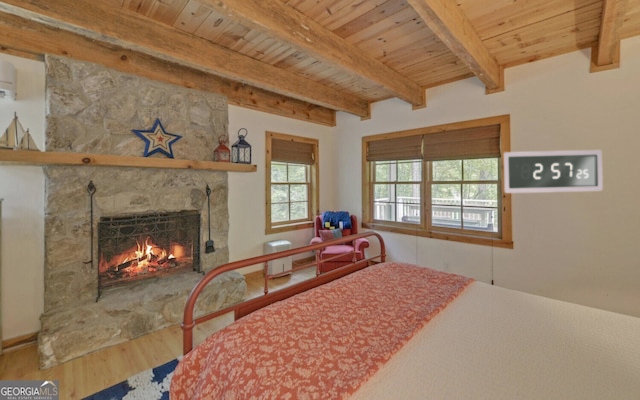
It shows 2h57
